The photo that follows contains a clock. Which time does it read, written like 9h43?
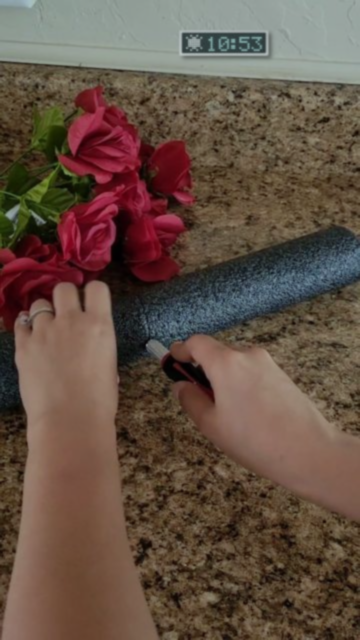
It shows 10h53
